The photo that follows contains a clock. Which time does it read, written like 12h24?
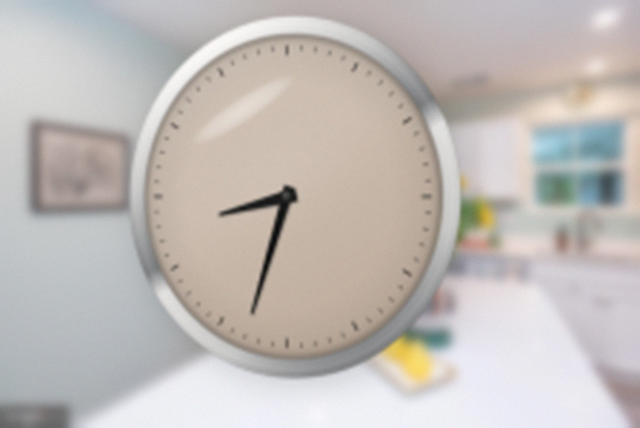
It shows 8h33
